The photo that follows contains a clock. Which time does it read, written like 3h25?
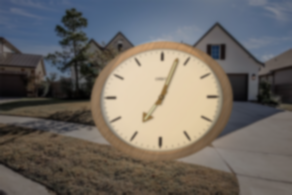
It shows 7h03
